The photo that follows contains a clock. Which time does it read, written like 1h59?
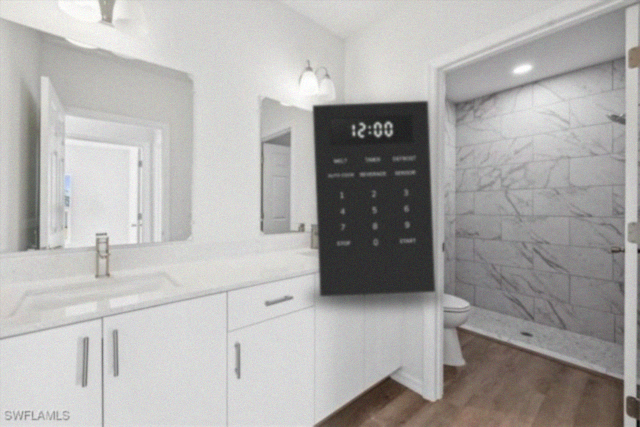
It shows 12h00
